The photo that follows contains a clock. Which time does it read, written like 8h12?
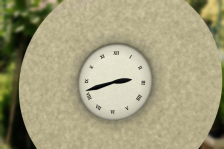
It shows 2h42
